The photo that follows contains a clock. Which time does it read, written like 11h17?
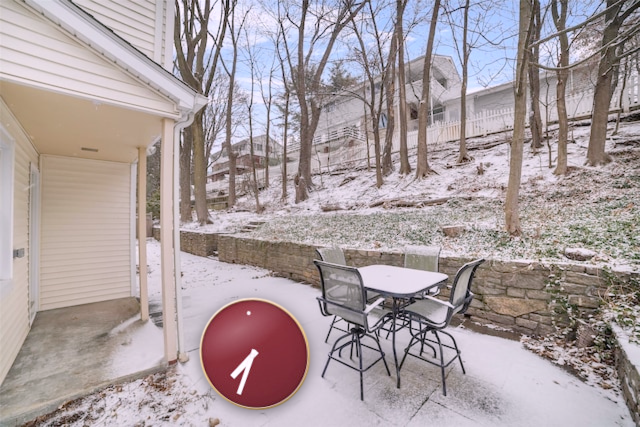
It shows 7h34
